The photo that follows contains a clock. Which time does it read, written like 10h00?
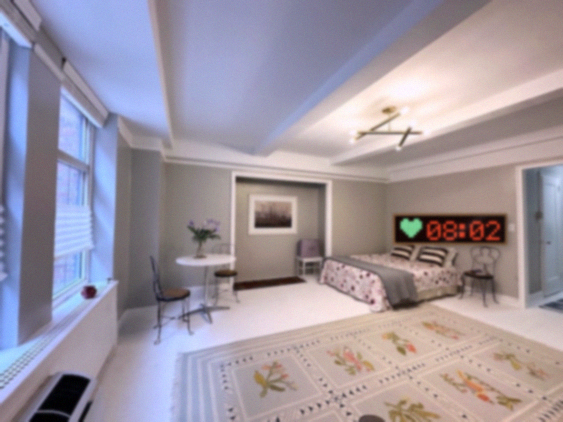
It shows 8h02
